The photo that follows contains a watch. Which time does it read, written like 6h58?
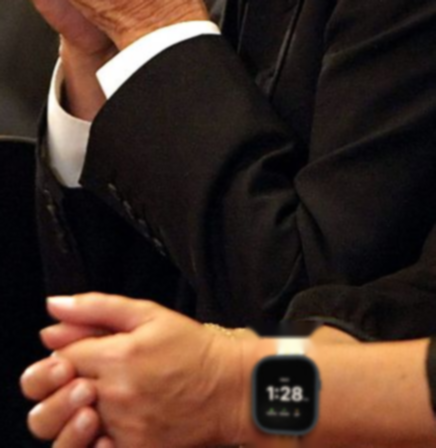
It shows 1h28
